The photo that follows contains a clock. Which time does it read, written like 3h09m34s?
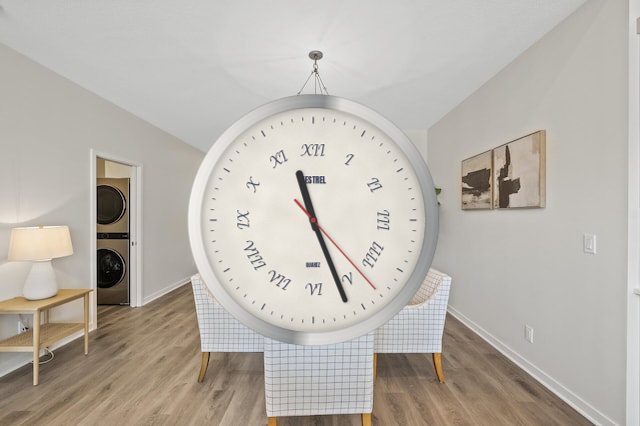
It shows 11h26m23s
